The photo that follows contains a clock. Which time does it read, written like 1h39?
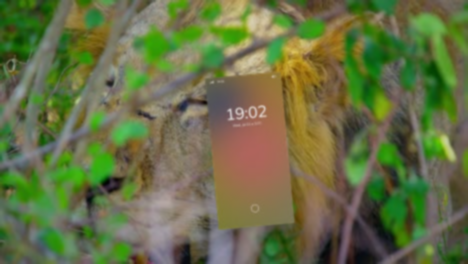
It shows 19h02
